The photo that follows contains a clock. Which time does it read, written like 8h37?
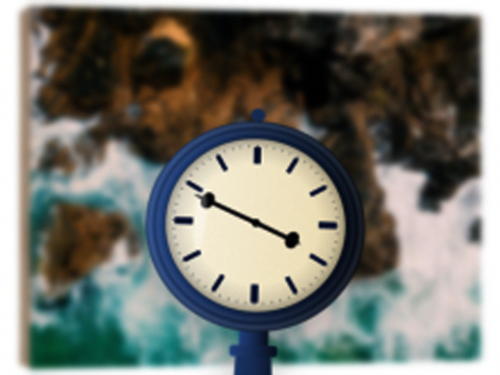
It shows 3h49
